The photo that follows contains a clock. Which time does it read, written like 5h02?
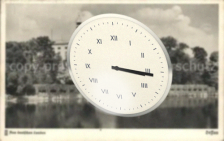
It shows 3h16
